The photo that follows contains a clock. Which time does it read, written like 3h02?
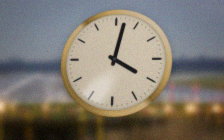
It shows 4h02
